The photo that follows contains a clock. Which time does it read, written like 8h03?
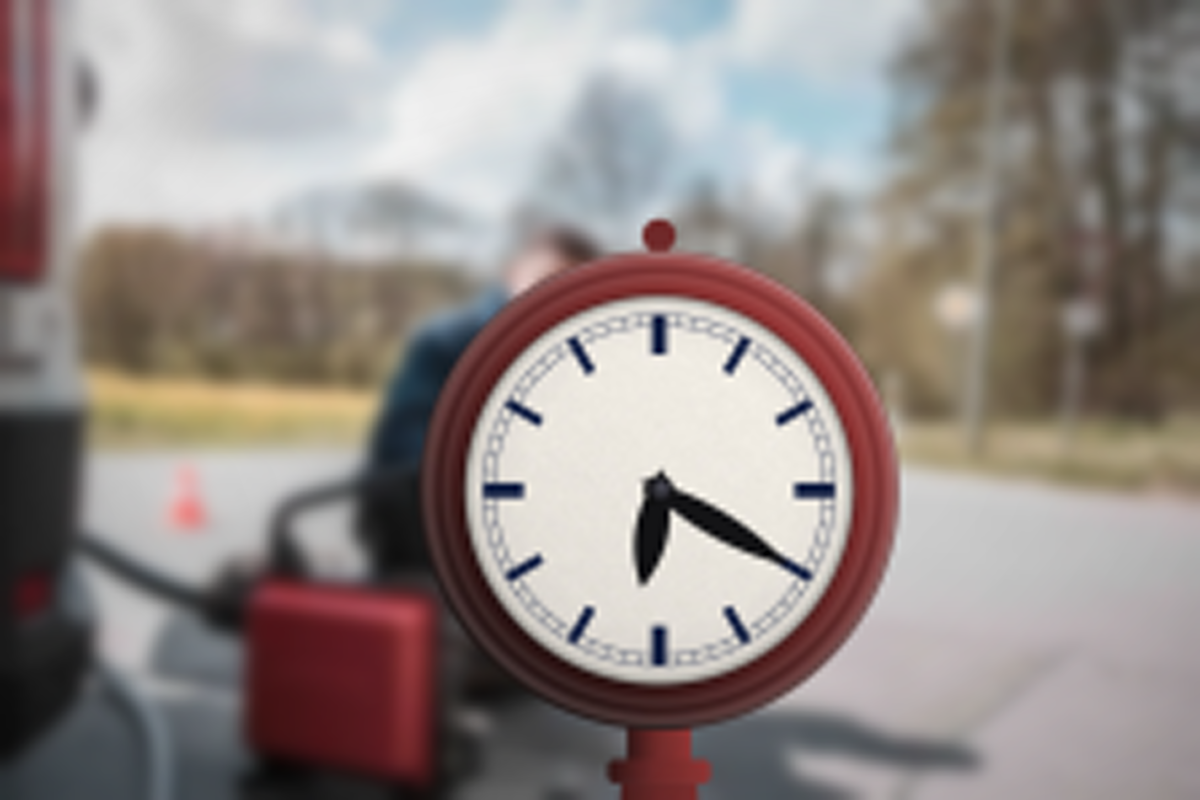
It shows 6h20
